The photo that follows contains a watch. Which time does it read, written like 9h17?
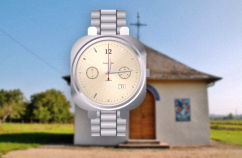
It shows 12h14
